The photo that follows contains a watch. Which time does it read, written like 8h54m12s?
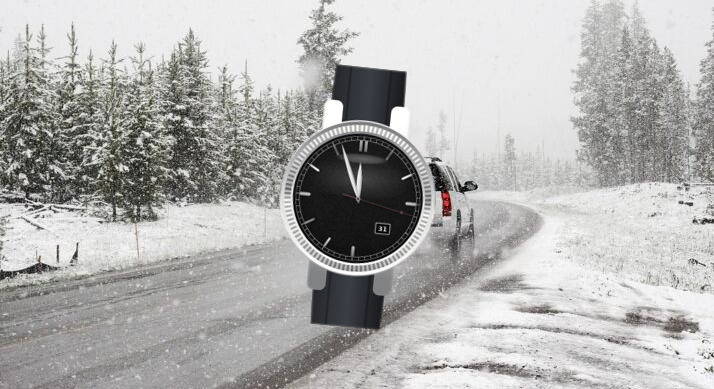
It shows 11h56m17s
